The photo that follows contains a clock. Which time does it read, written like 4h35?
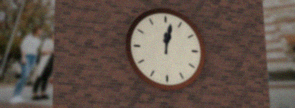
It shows 12h02
